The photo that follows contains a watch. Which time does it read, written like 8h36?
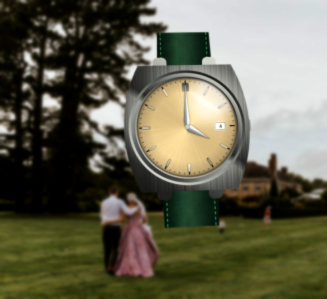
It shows 4h00
